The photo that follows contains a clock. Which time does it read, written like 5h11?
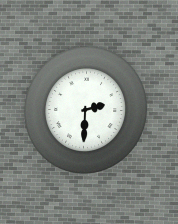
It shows 2h30
